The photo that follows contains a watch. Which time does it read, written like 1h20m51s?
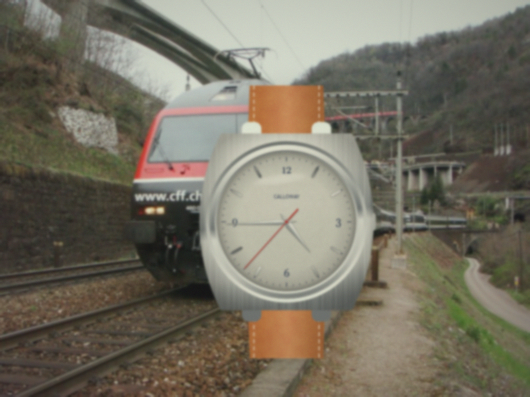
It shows 4h44m37s
